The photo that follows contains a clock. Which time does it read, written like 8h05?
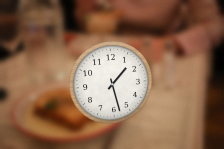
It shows 1h28
